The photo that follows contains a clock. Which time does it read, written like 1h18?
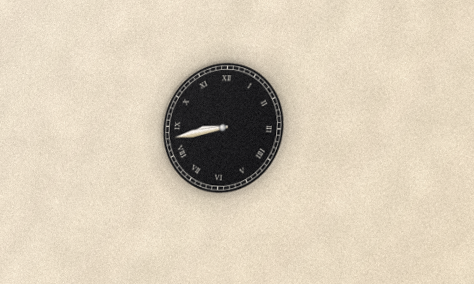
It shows 8h43
